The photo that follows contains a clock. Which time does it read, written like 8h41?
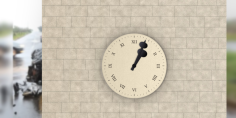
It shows 1h04
